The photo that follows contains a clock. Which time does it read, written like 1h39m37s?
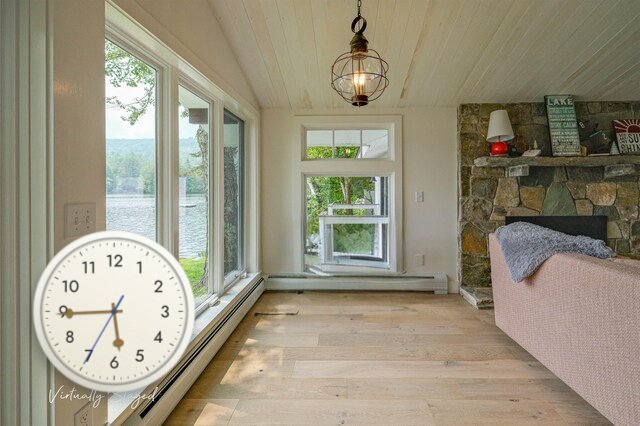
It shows 5h44m35s
